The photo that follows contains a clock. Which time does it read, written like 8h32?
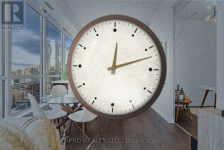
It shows 12h12
